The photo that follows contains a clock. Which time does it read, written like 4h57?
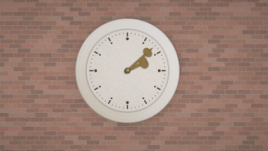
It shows 2h08
